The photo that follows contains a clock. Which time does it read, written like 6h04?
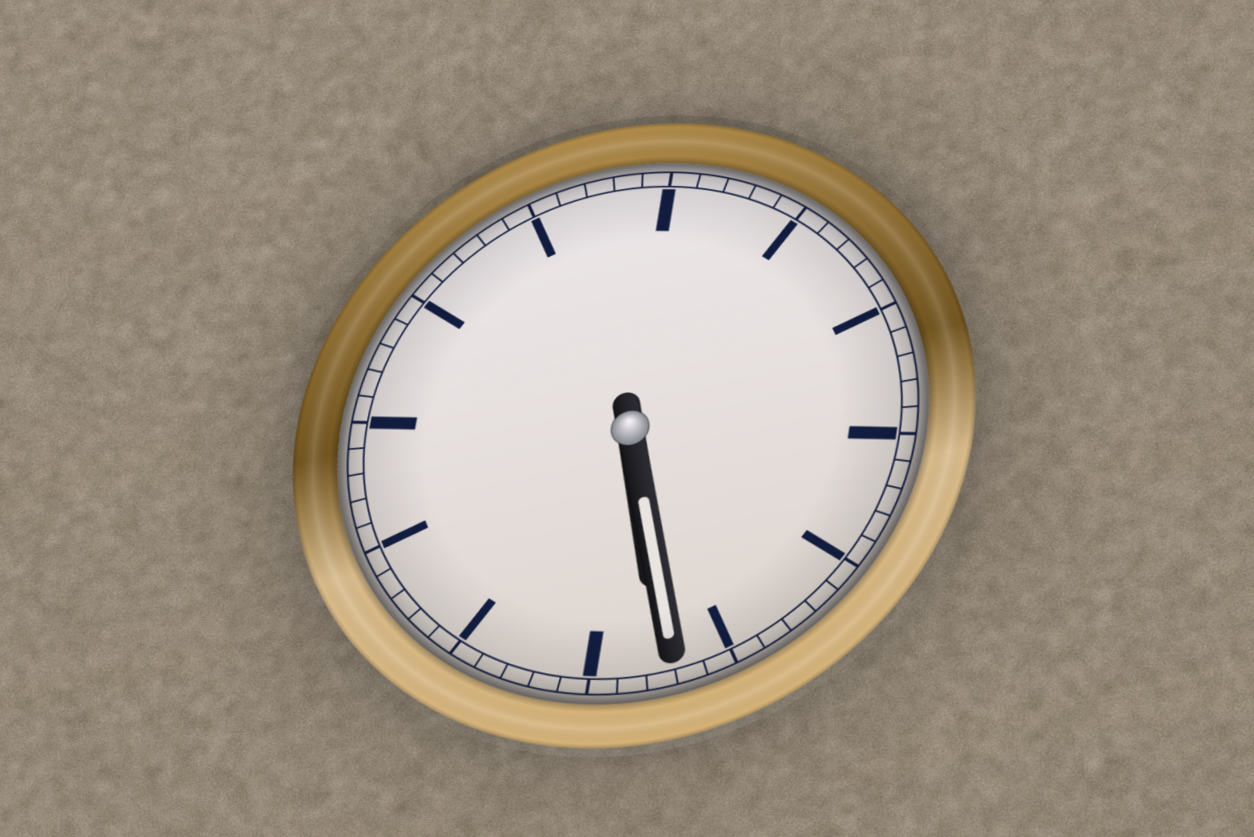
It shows 5h27
